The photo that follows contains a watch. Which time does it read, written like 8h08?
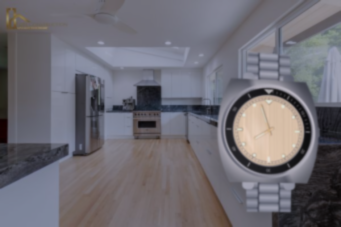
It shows 7h57
